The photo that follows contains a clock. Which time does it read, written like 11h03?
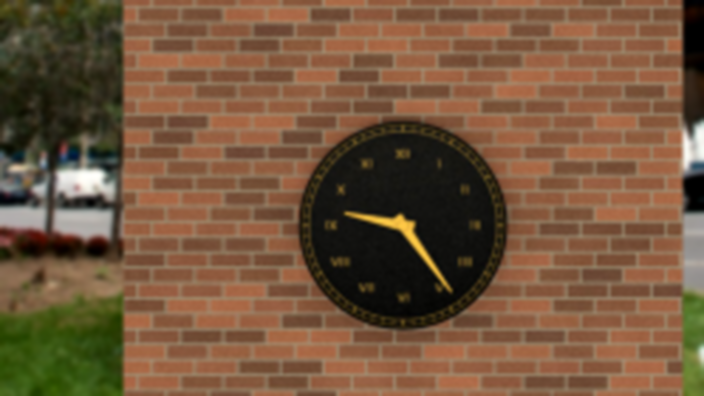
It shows 9h24
